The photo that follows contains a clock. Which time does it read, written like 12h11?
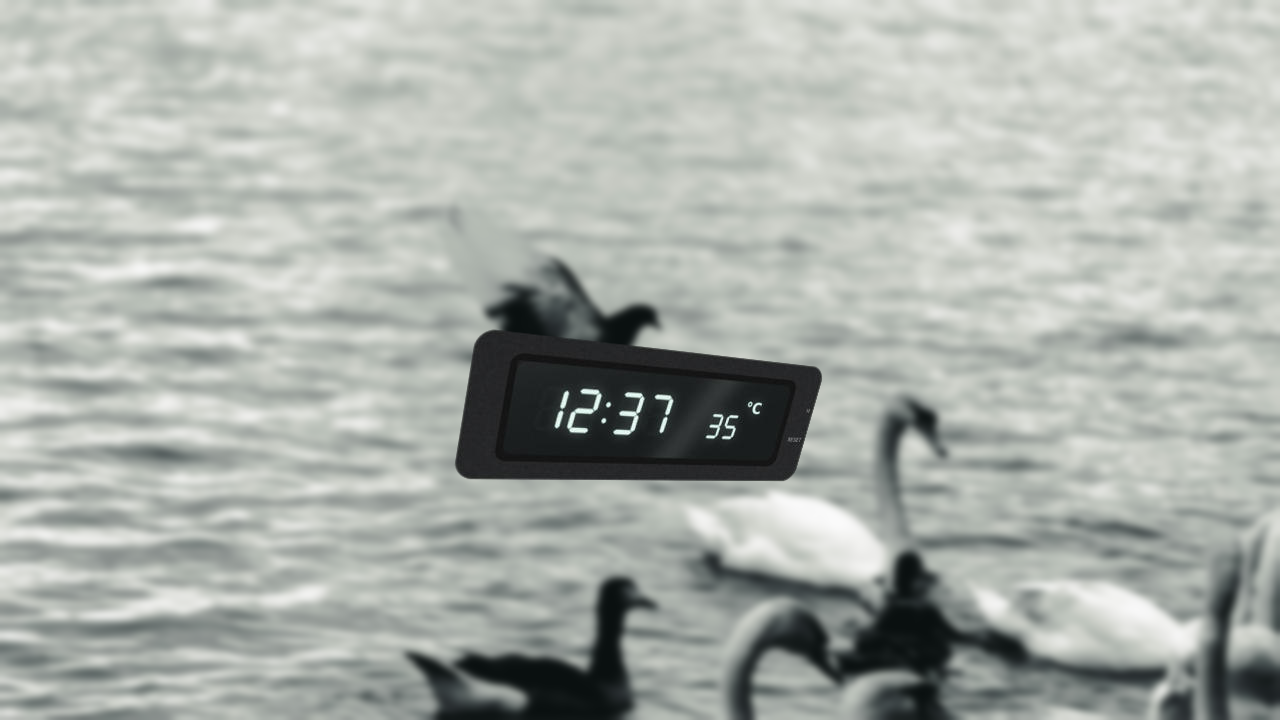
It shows 12h37
